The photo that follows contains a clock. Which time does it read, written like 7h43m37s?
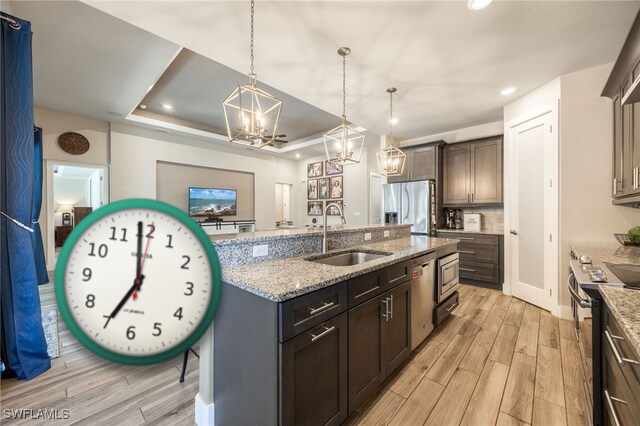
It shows 6h59m01s
